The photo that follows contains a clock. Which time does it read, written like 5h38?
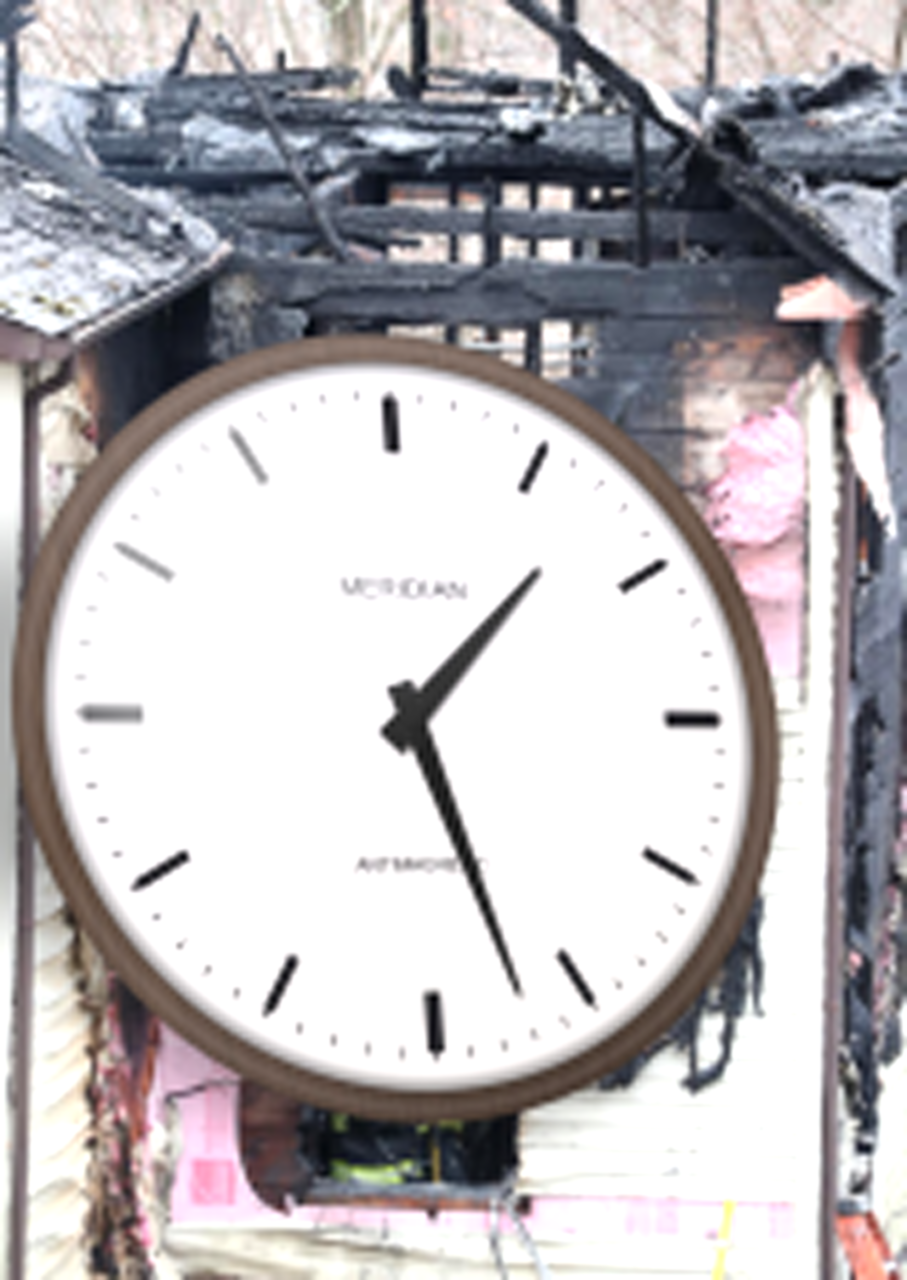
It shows 1h27
